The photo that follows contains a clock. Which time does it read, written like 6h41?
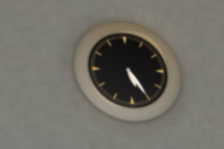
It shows 5h25
